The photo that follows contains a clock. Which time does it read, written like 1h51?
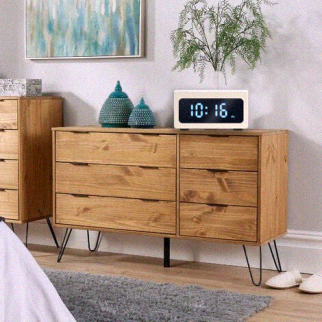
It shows 10h16
